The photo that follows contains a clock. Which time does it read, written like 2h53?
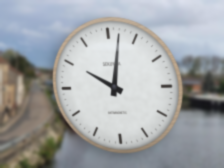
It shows 10h02
